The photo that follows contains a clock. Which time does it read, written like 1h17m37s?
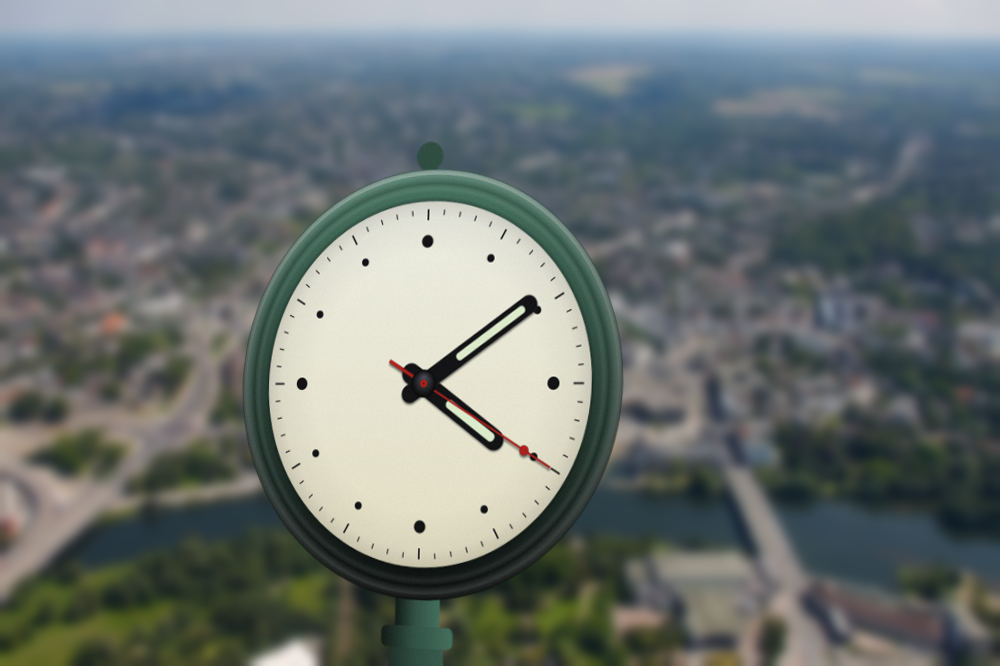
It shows 4h09m20s
